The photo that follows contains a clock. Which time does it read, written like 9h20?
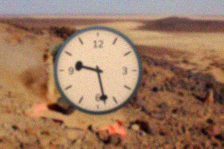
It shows 9h28
